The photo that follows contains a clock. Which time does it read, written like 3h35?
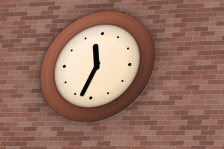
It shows 11h33
